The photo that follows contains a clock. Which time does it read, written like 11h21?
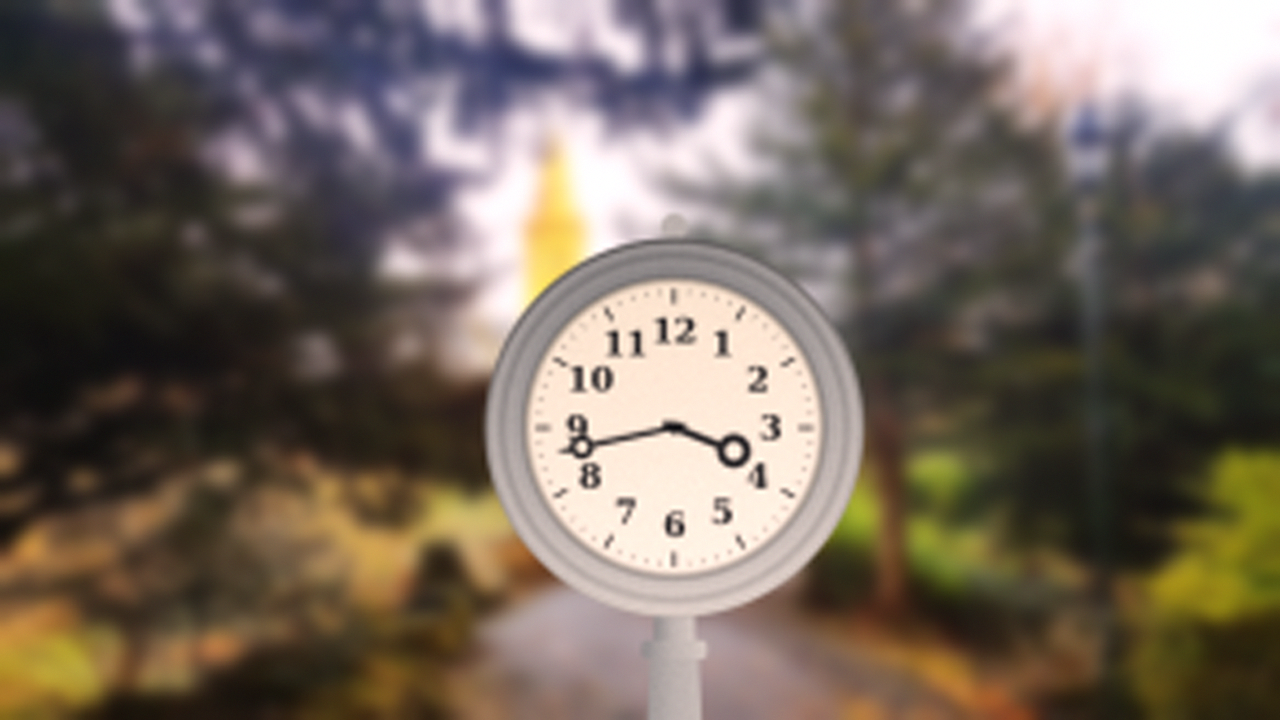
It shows 3h43
